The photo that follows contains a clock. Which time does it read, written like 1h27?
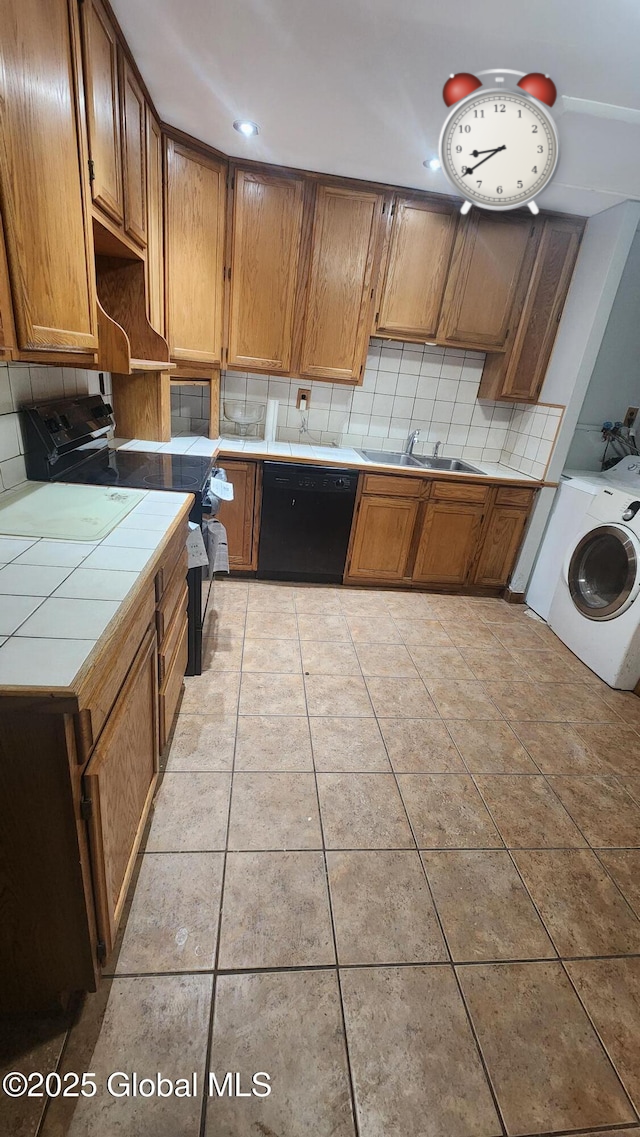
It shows 8h39
